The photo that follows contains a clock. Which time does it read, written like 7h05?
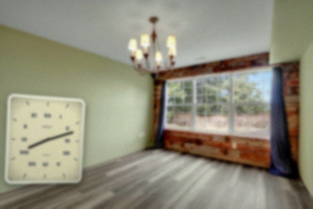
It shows 8h12
